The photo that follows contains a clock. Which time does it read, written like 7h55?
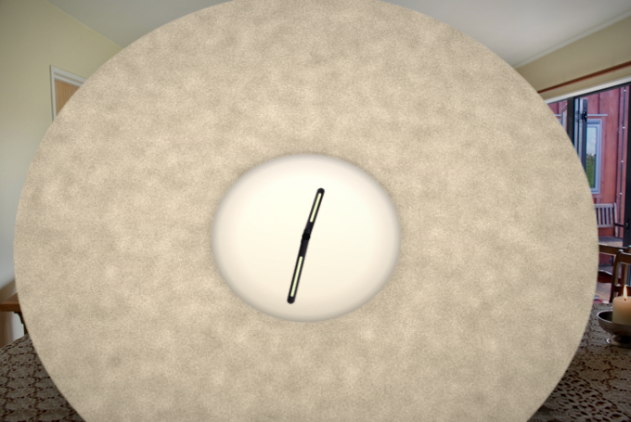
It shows 12h32
